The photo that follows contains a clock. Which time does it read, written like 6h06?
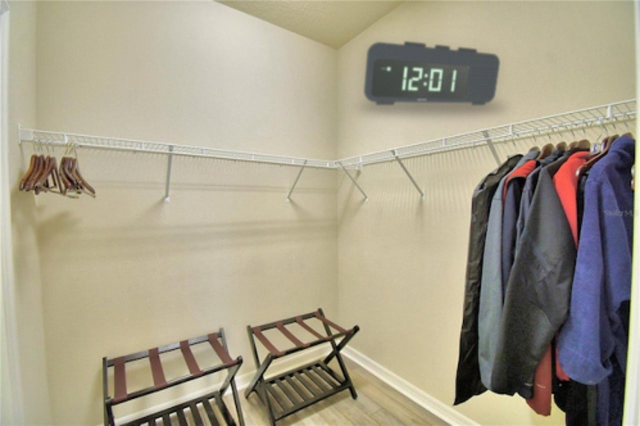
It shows 12h01
